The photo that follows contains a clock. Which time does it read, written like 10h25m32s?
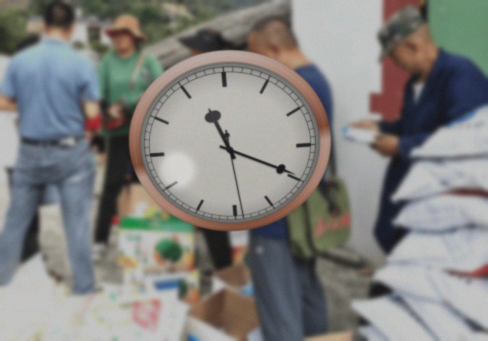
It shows 11h19m29s
